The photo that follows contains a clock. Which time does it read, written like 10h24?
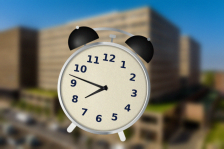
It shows 7h47
